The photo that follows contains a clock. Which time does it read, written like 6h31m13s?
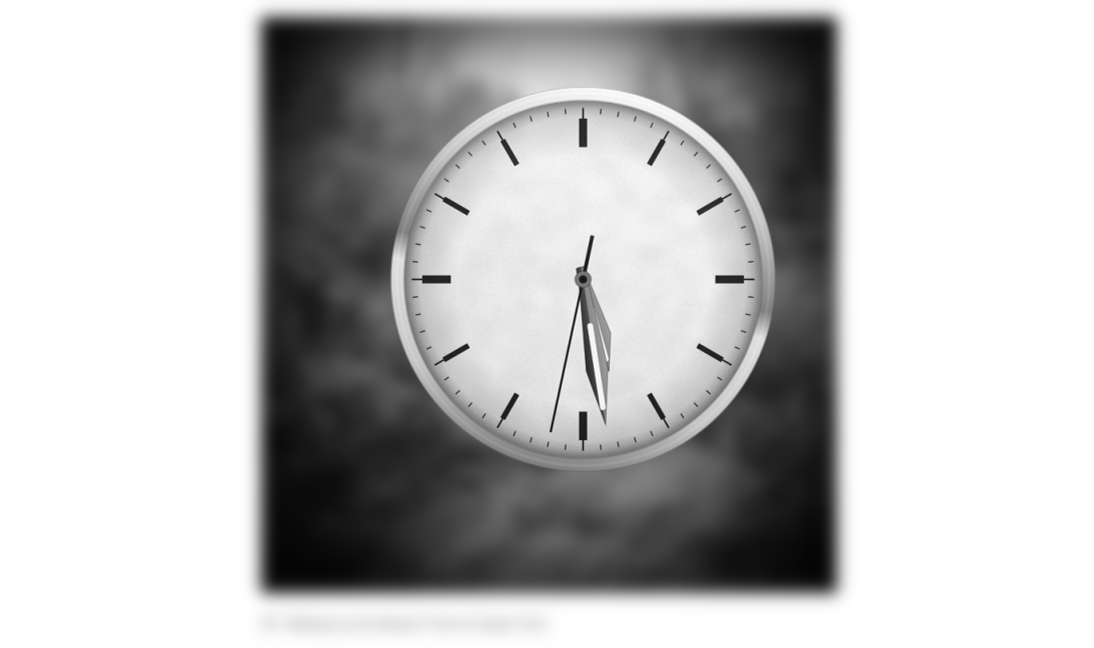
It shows 5h28m32s
